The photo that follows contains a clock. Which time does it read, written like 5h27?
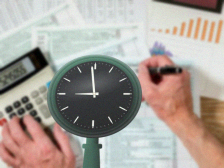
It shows 8h59
